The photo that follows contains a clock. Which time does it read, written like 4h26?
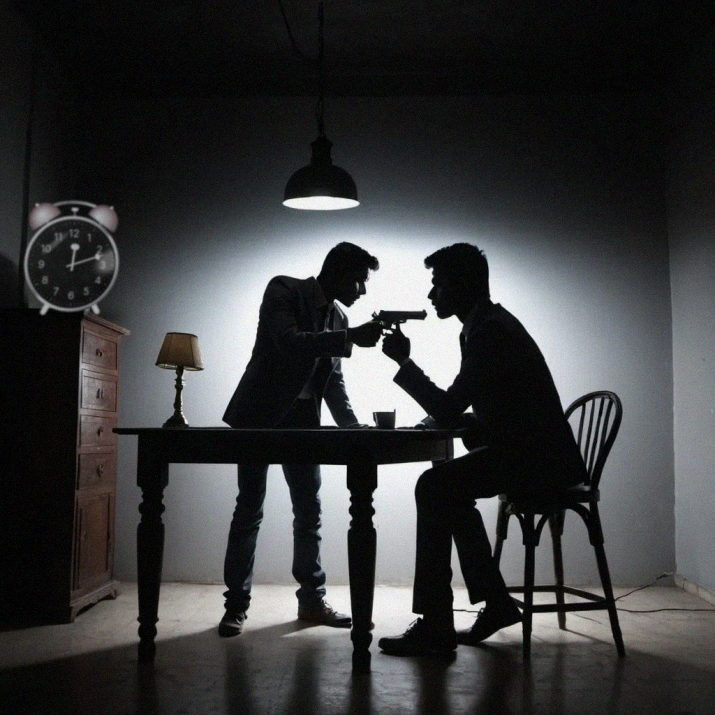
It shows 12h12
